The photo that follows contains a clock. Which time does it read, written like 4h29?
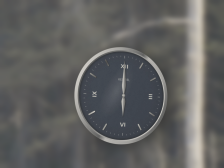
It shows 6h00
